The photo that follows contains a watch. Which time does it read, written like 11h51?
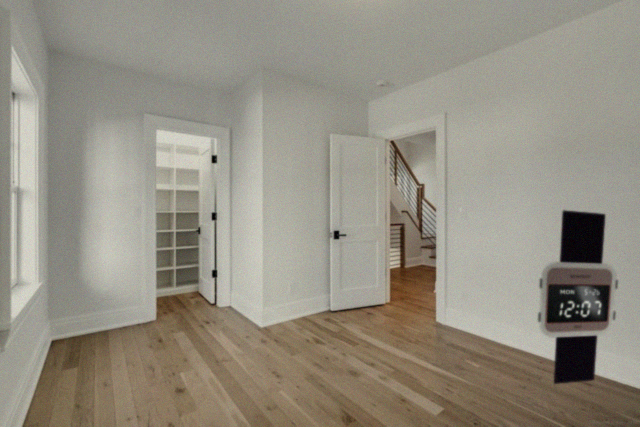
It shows 12h07
